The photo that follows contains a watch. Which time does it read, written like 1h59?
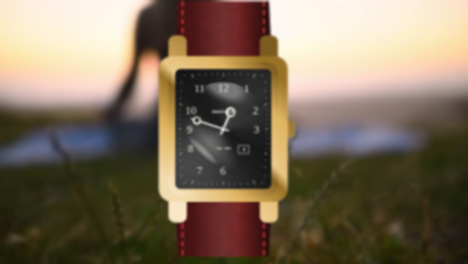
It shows 12h48
